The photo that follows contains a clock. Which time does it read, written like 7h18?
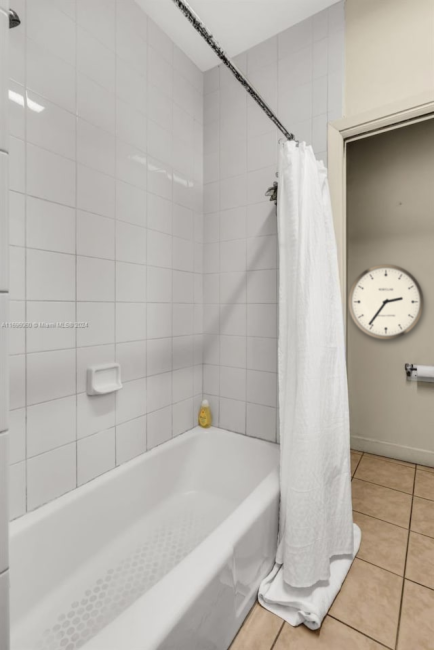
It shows 2h36
